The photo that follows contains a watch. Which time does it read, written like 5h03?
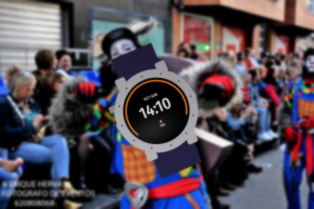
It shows 14h10
